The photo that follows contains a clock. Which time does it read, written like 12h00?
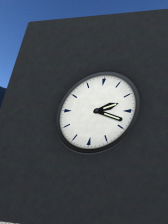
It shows 2h18
